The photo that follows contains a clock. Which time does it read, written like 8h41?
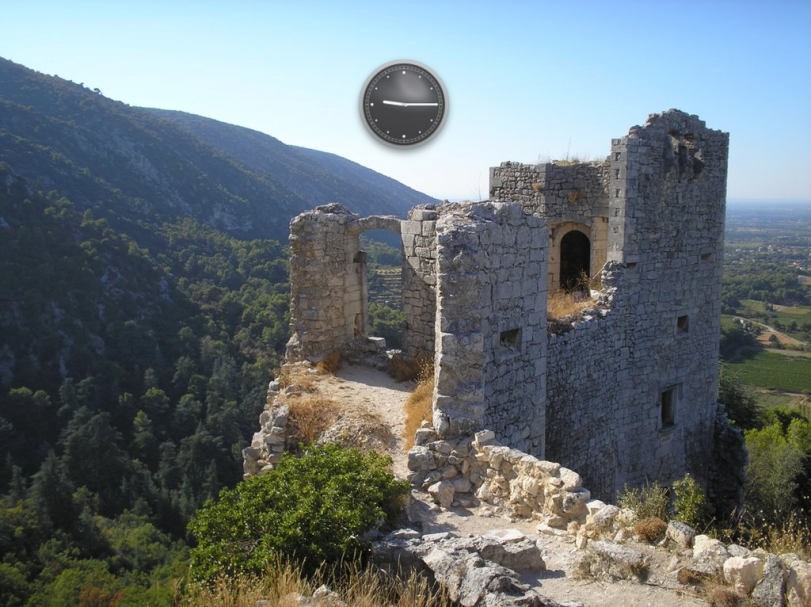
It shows 9h15
